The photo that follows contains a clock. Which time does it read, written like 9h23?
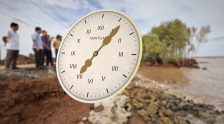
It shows 7h06
